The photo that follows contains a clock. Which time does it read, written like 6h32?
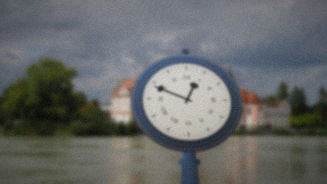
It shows 12h49
